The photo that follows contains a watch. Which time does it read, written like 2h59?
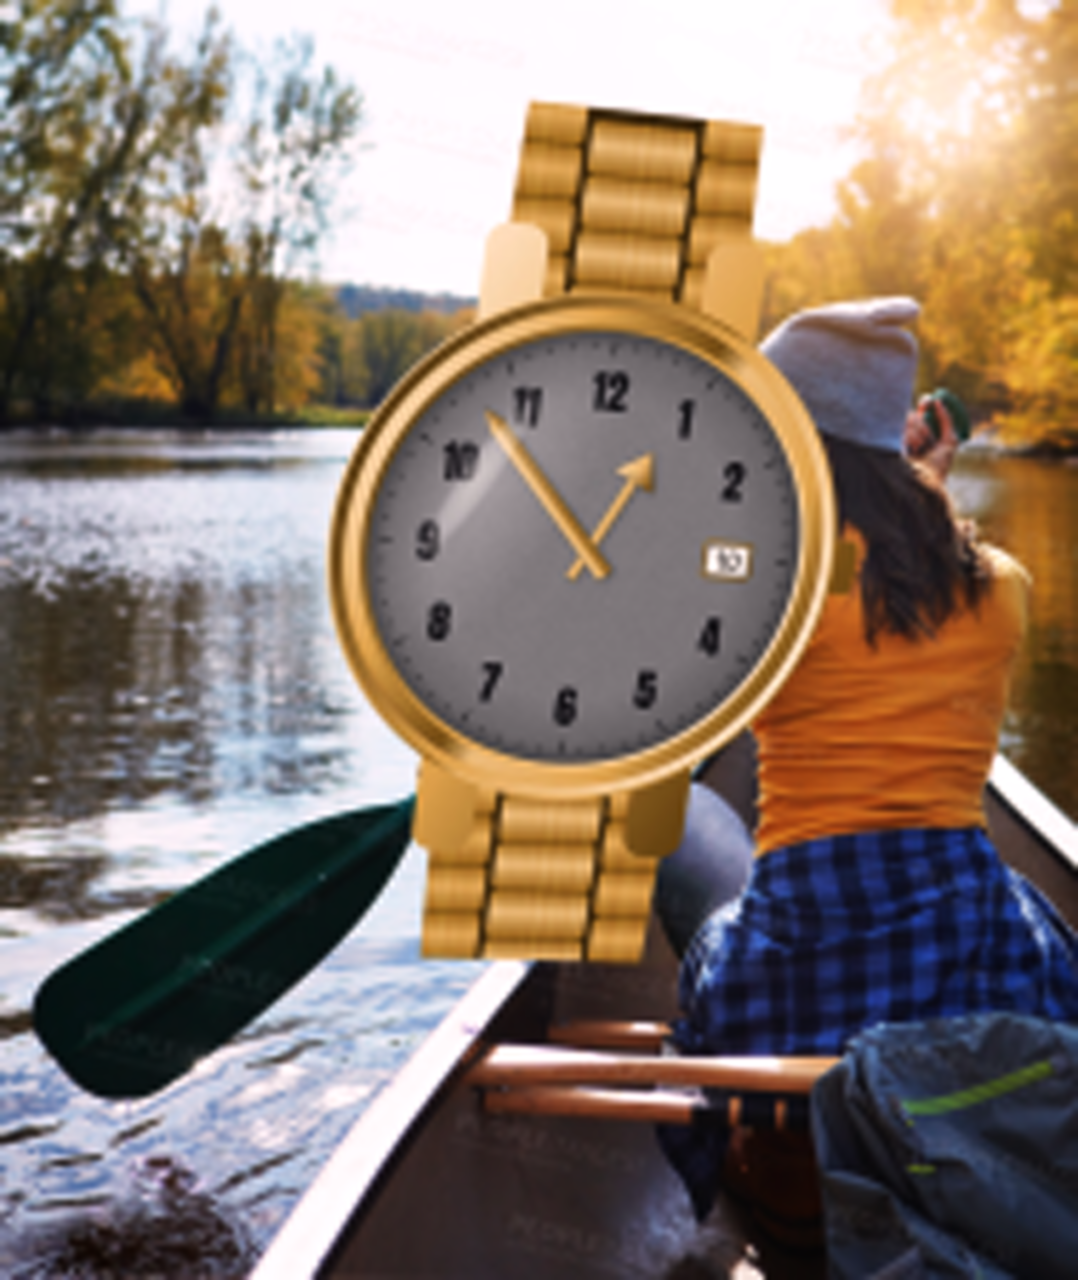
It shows 12h53
